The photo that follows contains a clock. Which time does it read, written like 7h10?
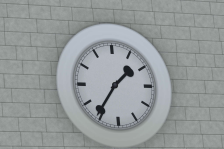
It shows 1h36
